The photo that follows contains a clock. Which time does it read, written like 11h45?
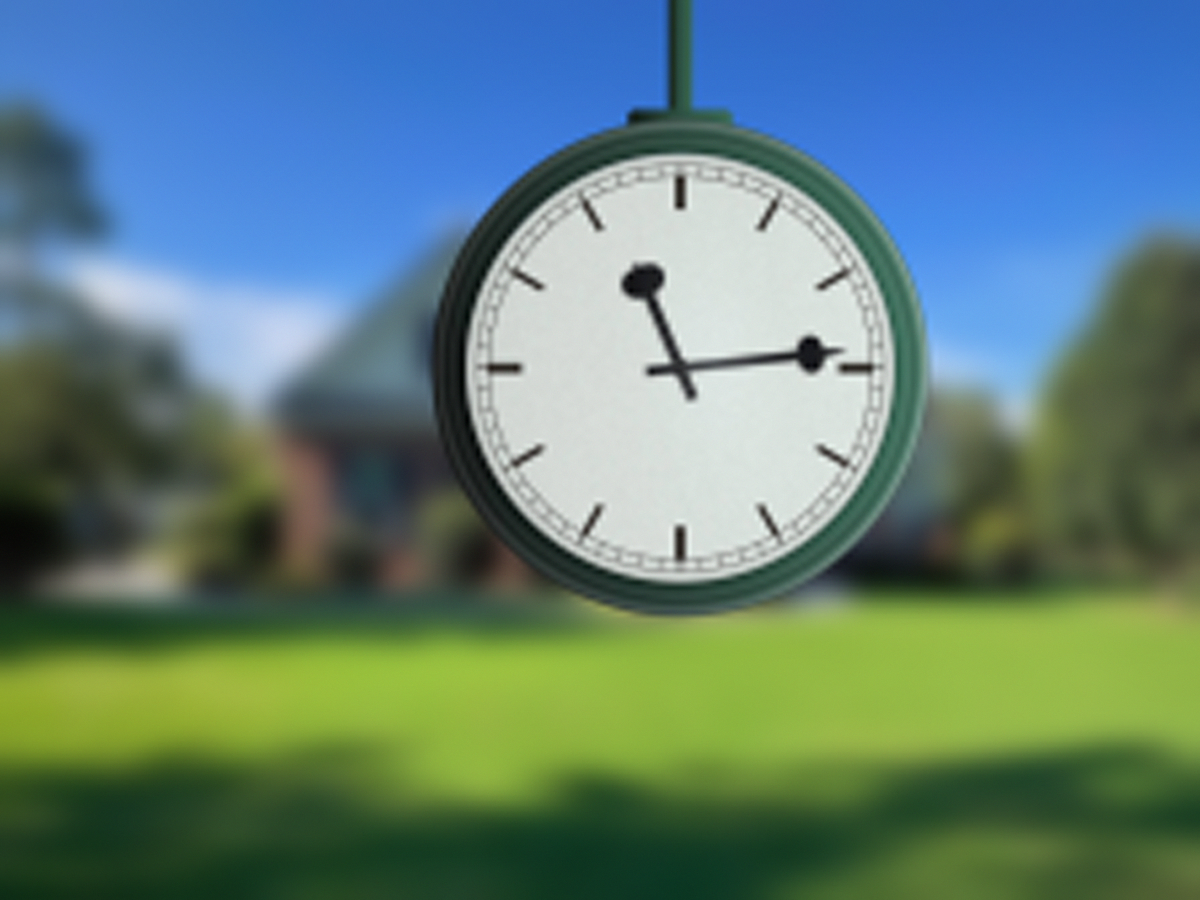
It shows 11h14
